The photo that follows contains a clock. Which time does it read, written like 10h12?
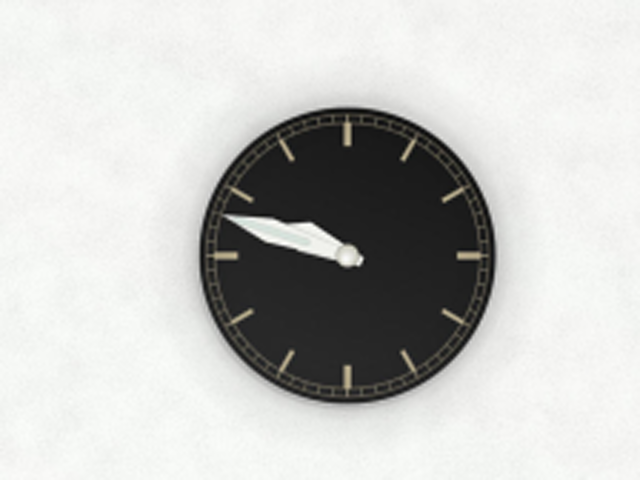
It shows 9h48
